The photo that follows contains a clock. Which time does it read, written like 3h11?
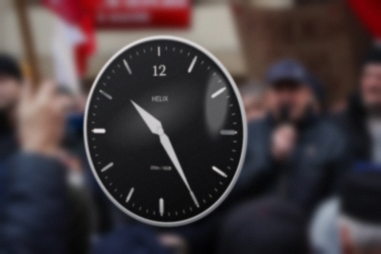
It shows 10h25
